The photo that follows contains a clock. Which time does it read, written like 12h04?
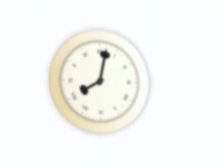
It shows 8h02
